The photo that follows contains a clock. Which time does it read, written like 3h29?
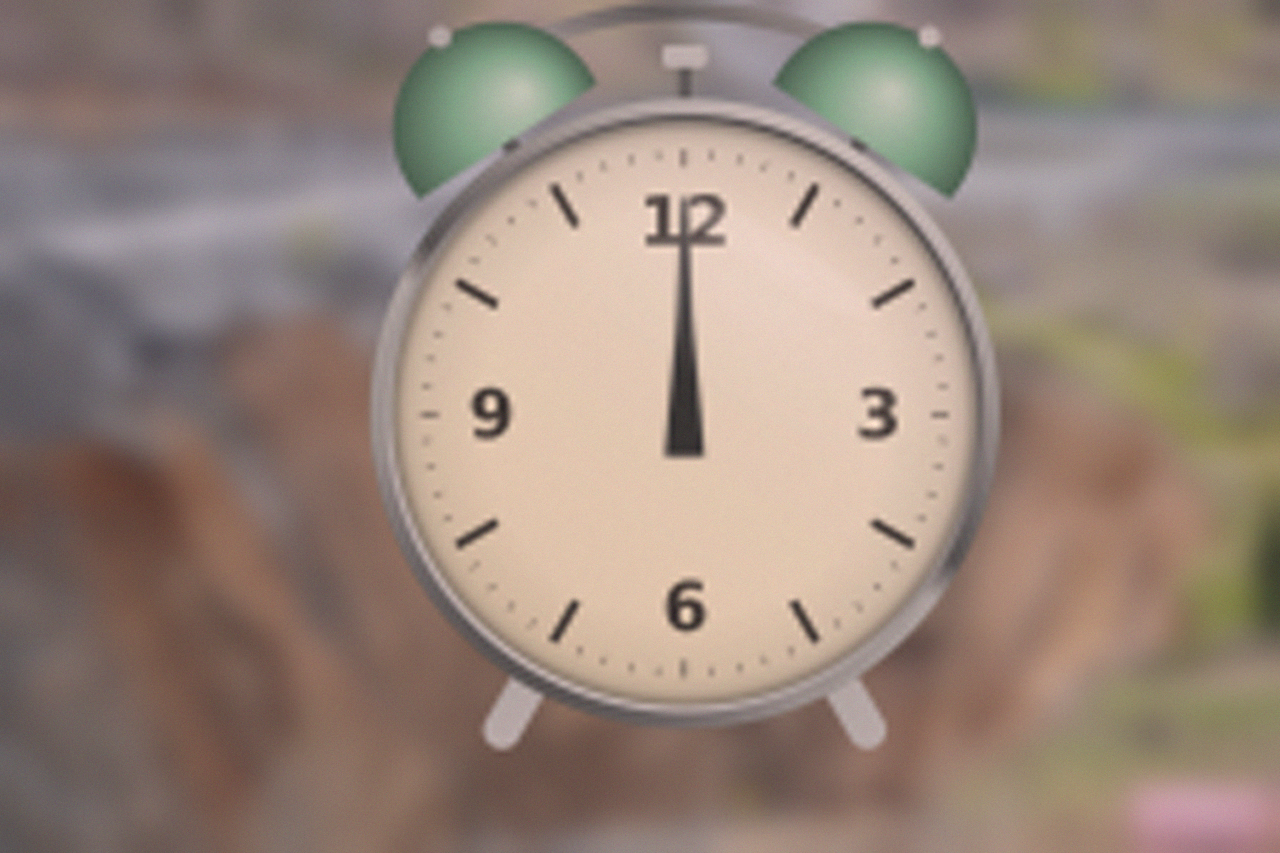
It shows 12h00
